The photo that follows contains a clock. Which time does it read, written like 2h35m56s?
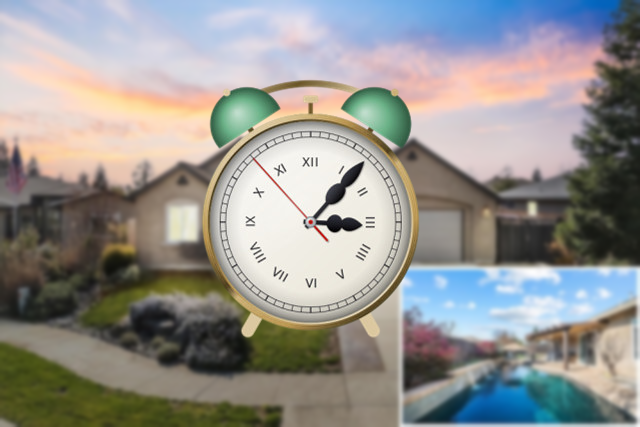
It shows 3h06m53s
